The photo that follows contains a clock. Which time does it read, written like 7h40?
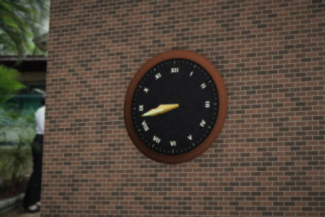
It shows 8h43
